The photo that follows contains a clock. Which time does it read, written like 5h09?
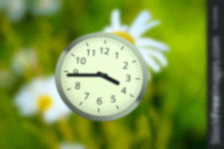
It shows 3h44
